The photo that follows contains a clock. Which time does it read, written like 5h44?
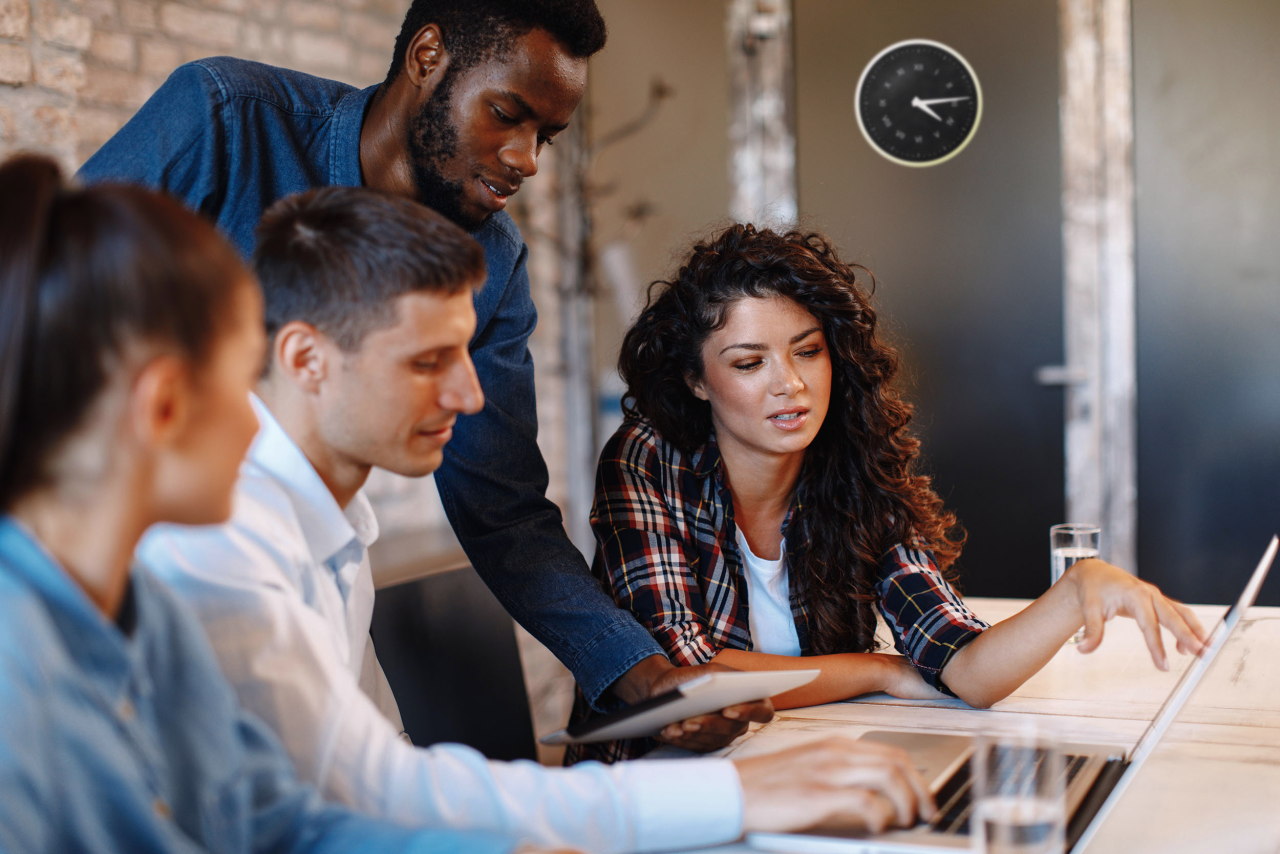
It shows 4h14
